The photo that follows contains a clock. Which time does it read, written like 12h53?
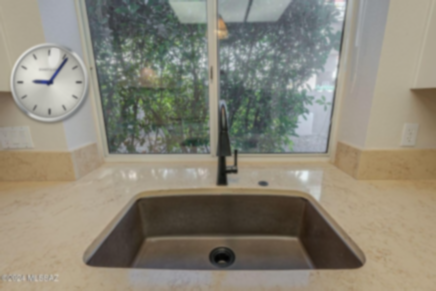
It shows 9h06
